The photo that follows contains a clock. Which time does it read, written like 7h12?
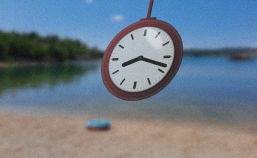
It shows 8h18
